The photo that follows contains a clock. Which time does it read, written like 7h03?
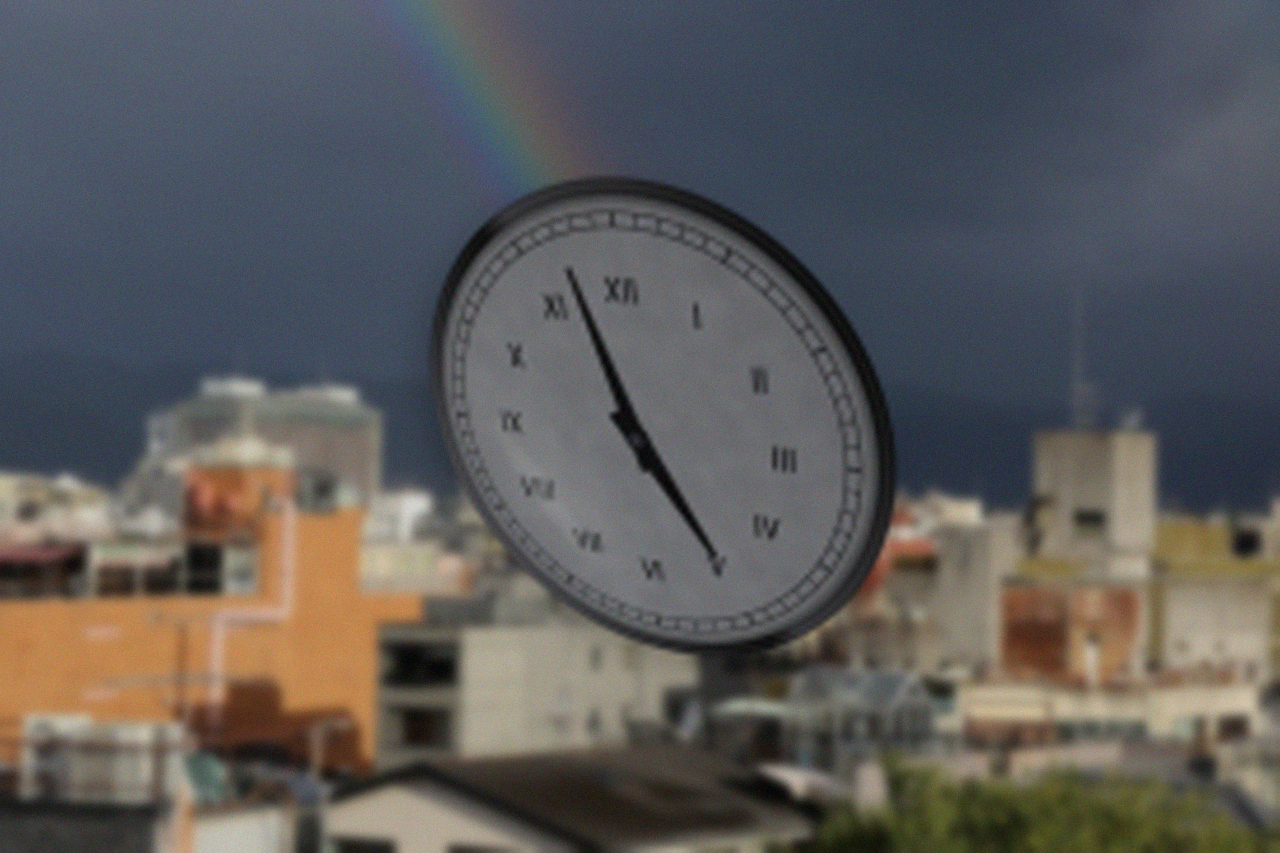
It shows 4h57
